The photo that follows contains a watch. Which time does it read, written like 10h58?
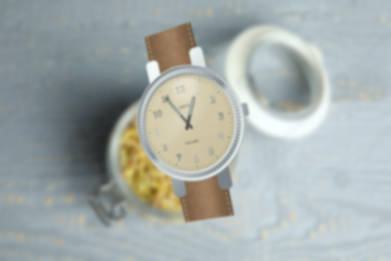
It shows 12h55
